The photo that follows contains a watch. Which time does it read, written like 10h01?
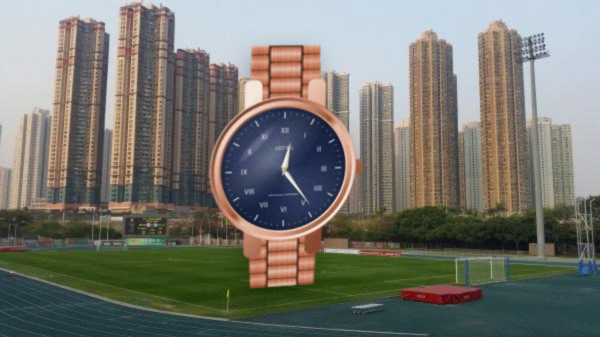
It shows 12h24
